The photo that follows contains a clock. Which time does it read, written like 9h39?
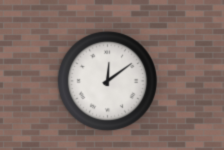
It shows 12h09
